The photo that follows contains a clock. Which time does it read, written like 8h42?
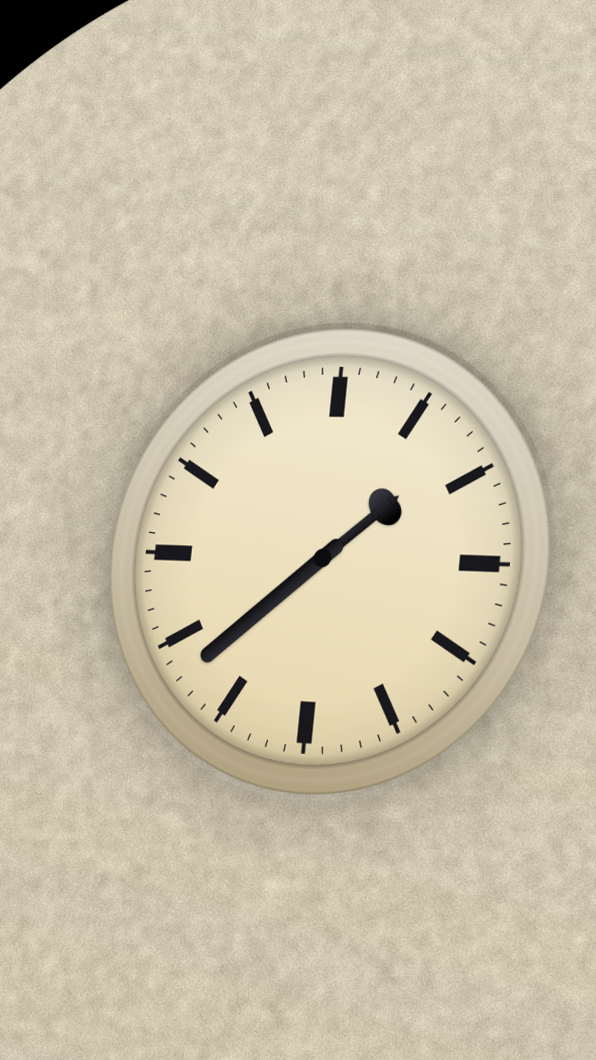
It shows 1h38
